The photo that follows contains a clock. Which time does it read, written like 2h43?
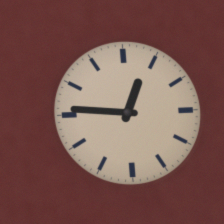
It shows 12h46
